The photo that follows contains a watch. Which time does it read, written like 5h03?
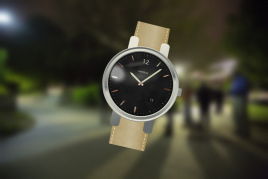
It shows 10h07
